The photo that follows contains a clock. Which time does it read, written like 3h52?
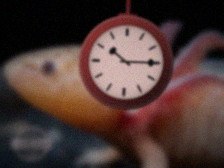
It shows 10h15
